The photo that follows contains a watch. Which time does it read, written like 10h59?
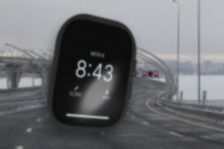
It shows 8h43
